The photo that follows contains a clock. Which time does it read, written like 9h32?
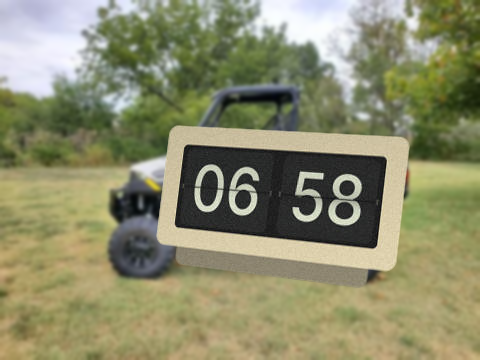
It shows 6h58
